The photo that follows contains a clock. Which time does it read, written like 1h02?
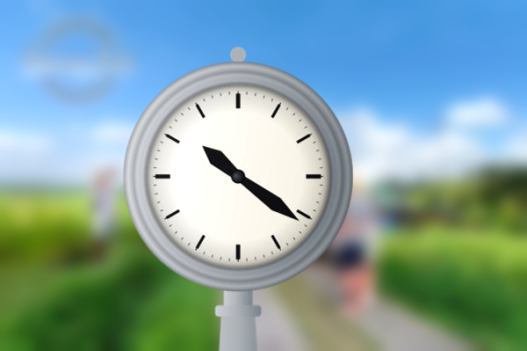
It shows 10h21
